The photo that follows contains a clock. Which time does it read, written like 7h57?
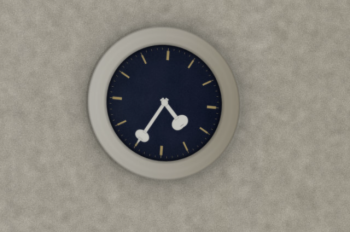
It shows 4h35
